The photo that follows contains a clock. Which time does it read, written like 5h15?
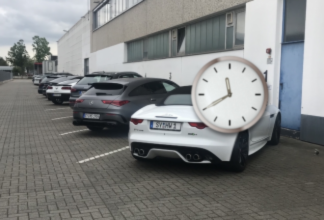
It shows 11h40
